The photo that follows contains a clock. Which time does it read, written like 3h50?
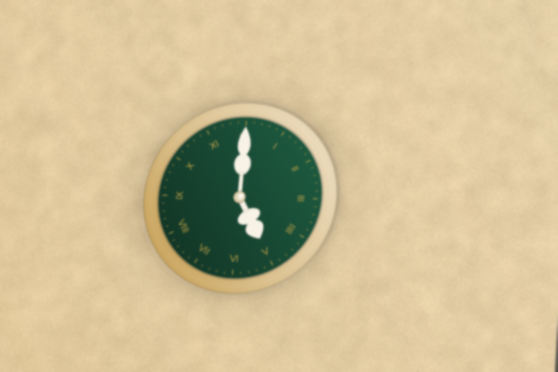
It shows 5h00
